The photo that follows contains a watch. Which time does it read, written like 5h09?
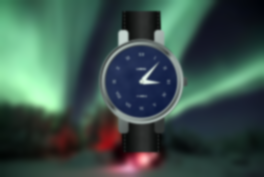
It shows 3h07
